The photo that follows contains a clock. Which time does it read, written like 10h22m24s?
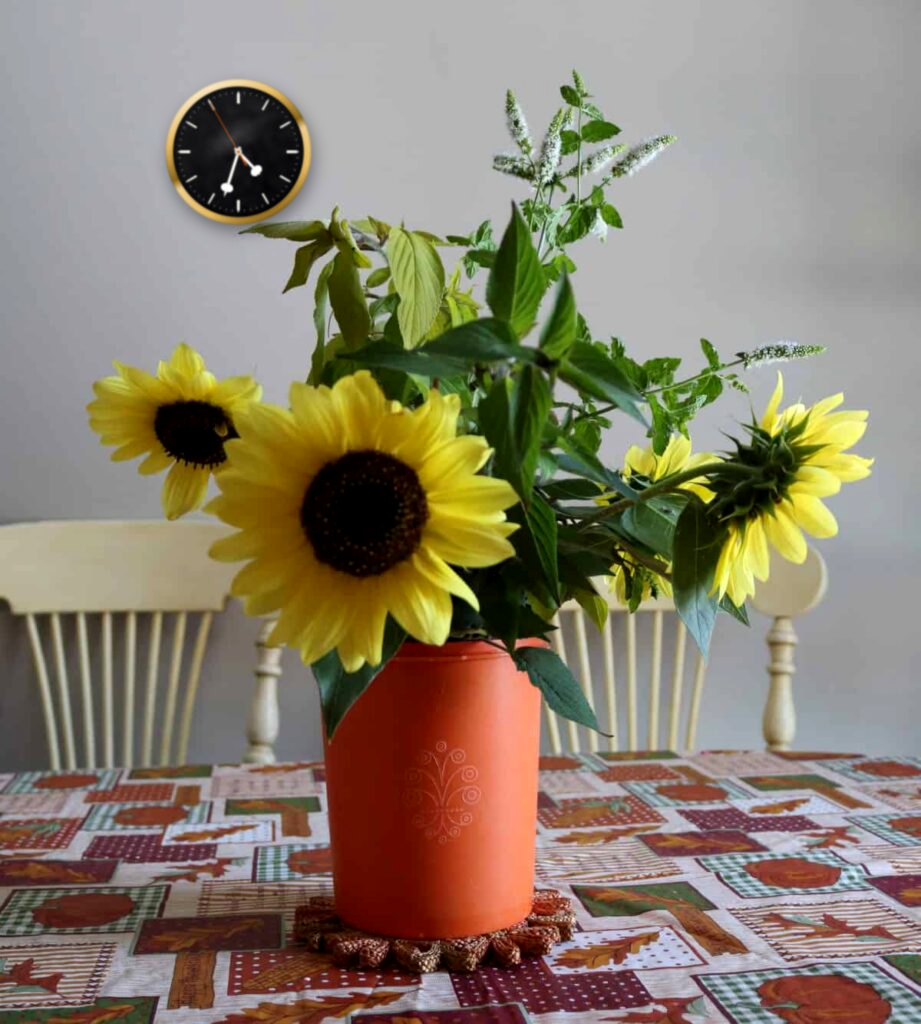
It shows 4h32m55s
